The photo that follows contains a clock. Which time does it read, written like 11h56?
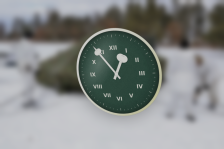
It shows 12h54
